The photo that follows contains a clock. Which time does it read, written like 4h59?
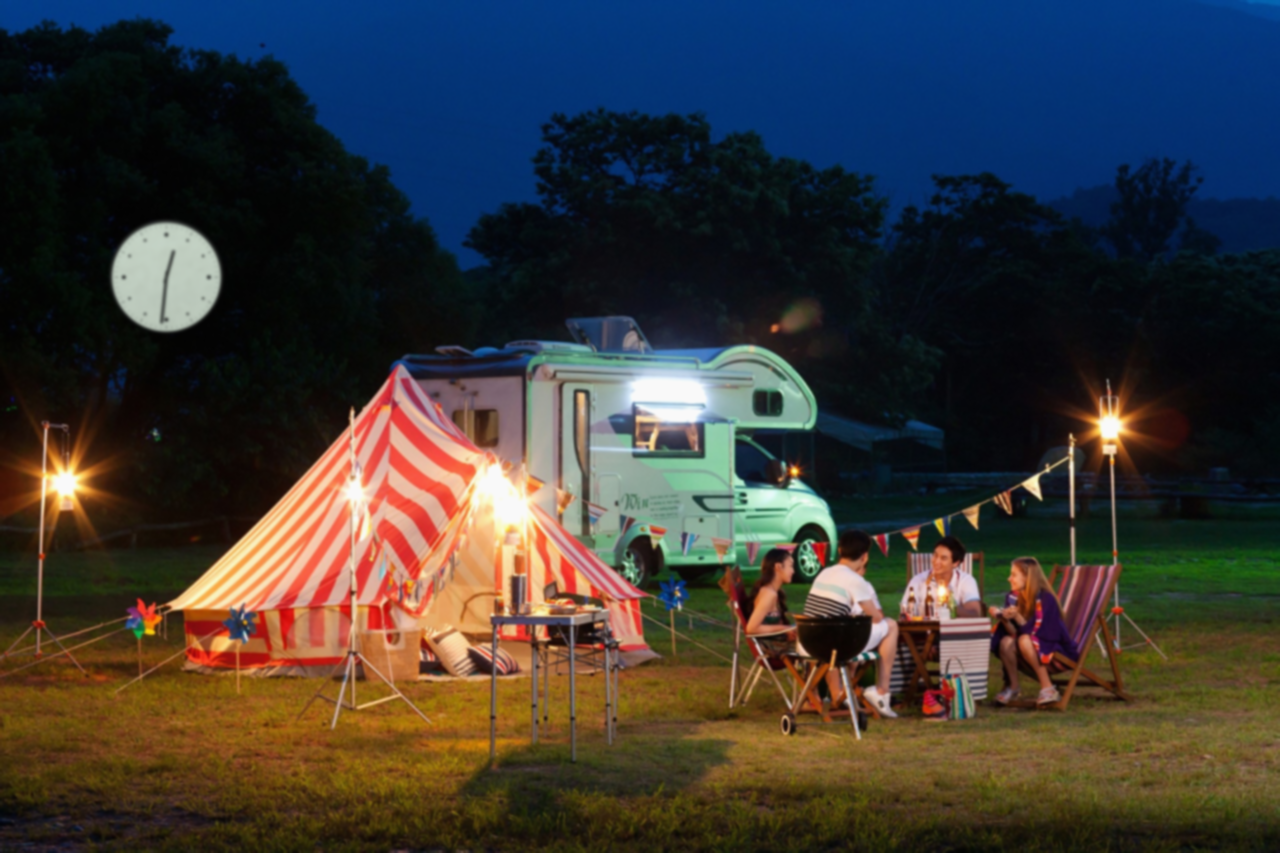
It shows 12h31
